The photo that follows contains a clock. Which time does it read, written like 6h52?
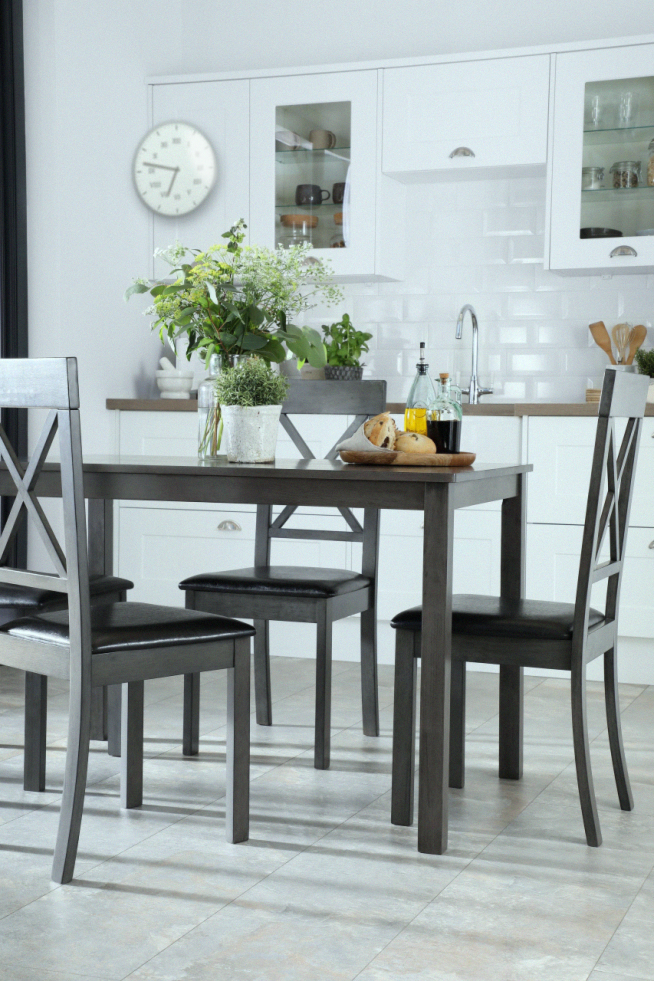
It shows 6h47
